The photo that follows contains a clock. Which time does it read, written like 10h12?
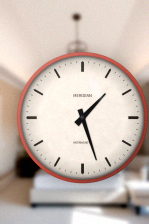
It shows 1h27
